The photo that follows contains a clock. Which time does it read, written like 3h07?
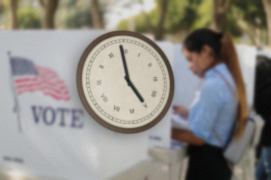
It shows 4h59
